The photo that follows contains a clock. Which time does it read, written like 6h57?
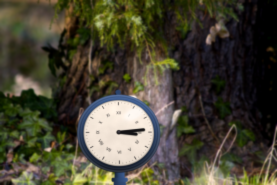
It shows 3h14
